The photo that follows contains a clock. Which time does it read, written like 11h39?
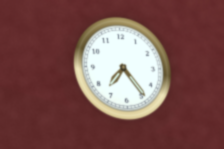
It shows 7h24
